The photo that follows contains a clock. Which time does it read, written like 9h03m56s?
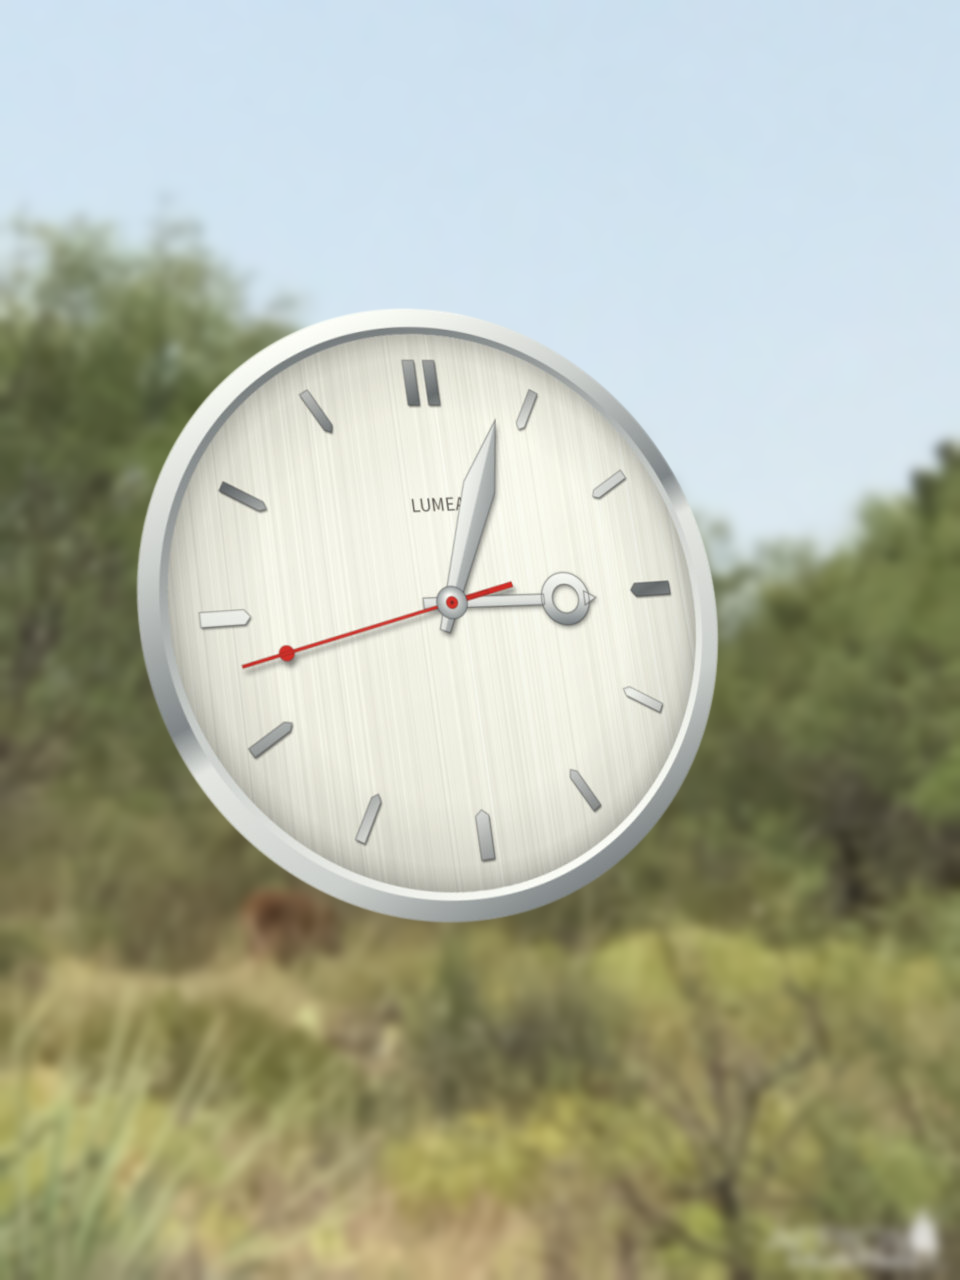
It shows 3h03m43s
